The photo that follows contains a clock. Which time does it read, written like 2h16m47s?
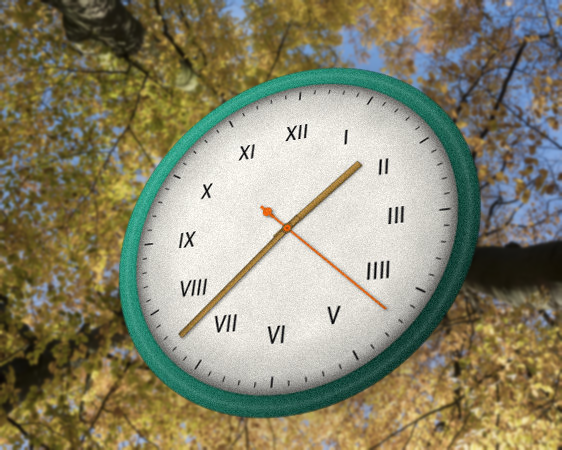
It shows 1h37m22s
